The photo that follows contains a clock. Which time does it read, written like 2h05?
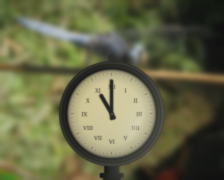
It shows 11h00
